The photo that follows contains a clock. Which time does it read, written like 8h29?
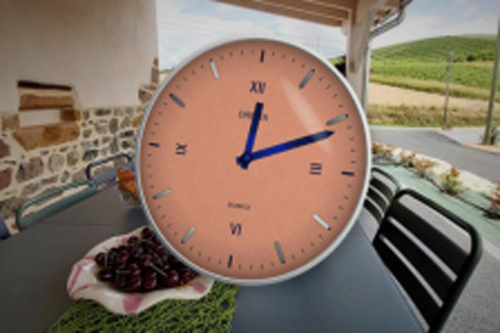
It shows 12h11
